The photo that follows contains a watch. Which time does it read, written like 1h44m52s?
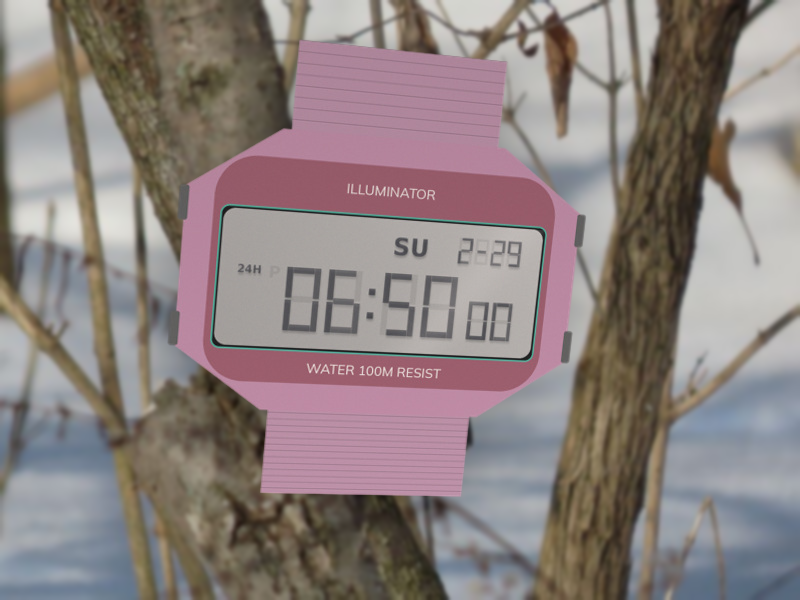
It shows 6h50m00s
